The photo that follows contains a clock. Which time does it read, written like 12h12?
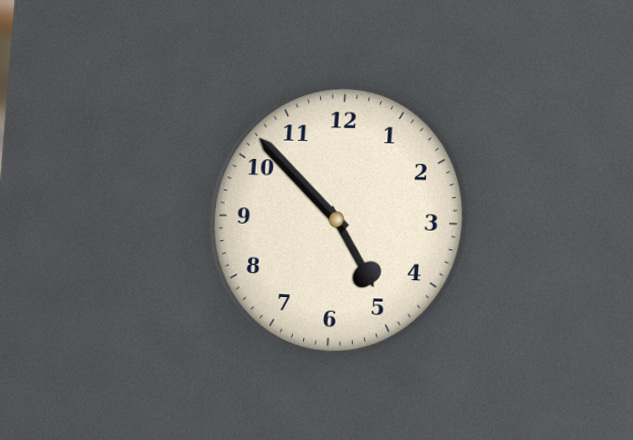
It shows 4h52
